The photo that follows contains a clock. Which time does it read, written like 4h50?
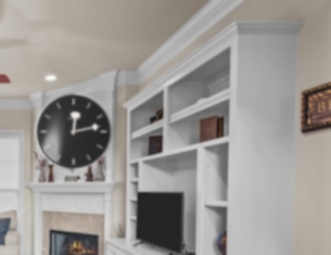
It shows 12h13
